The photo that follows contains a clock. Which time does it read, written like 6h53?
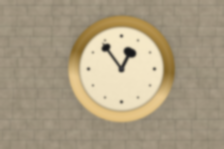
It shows 12h54
